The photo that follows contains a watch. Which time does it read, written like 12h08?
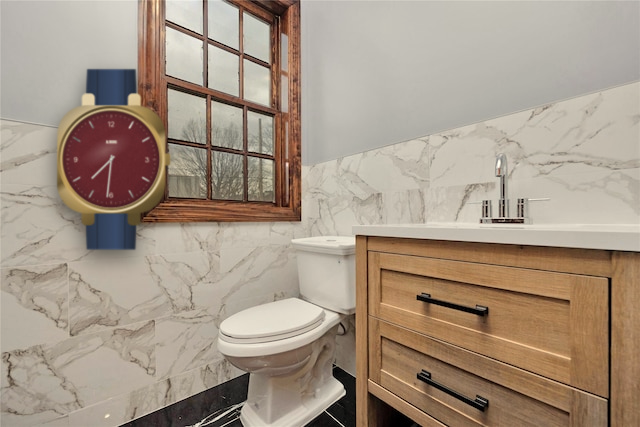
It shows 7h31
